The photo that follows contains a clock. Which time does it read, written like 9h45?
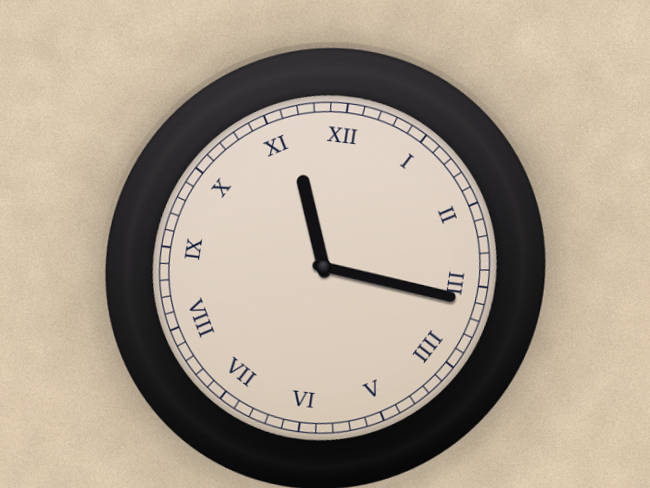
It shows 11h16
